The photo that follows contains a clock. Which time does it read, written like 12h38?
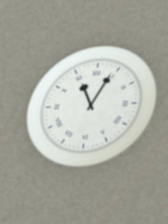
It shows 11h04
